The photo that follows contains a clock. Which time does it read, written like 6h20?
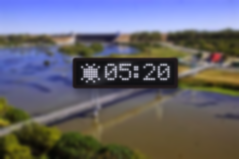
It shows 5h20
